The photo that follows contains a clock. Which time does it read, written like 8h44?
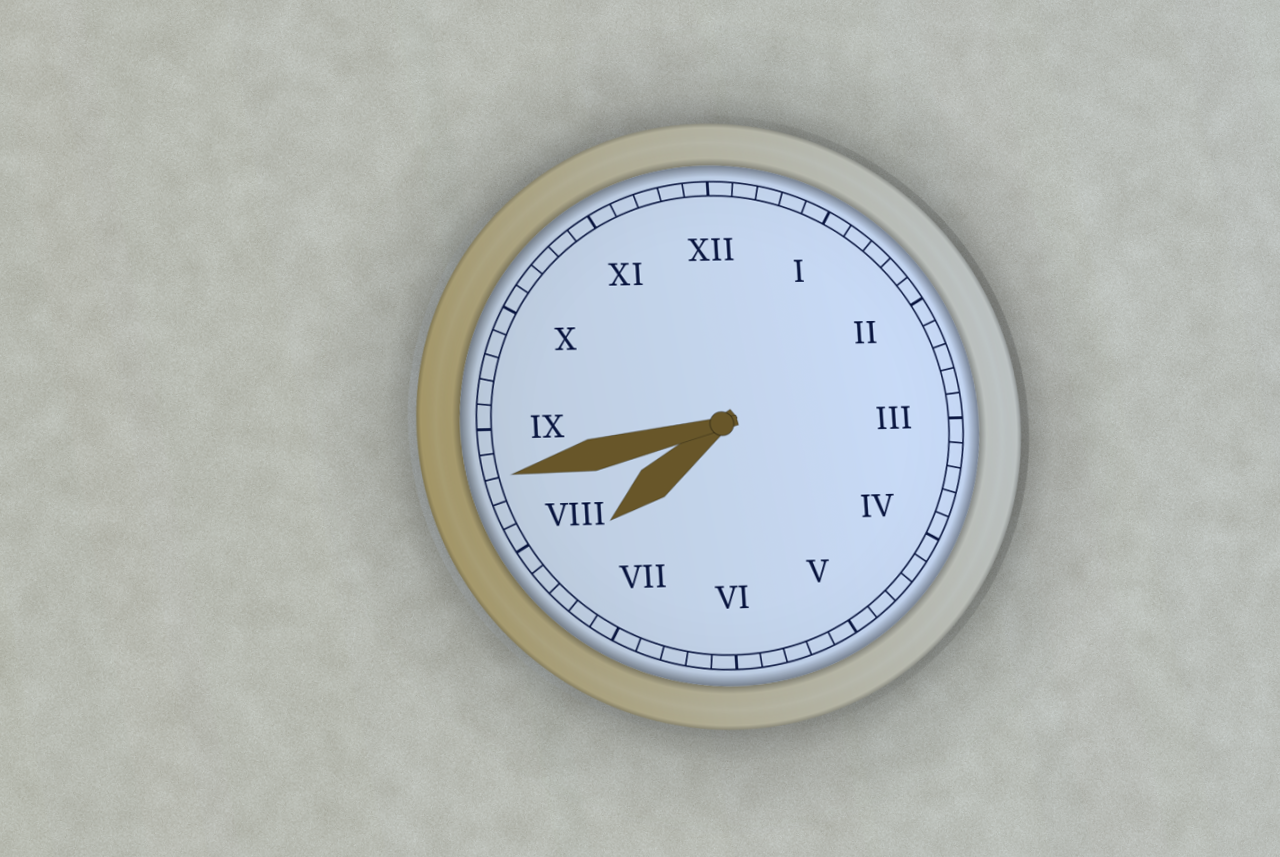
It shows 7h43
